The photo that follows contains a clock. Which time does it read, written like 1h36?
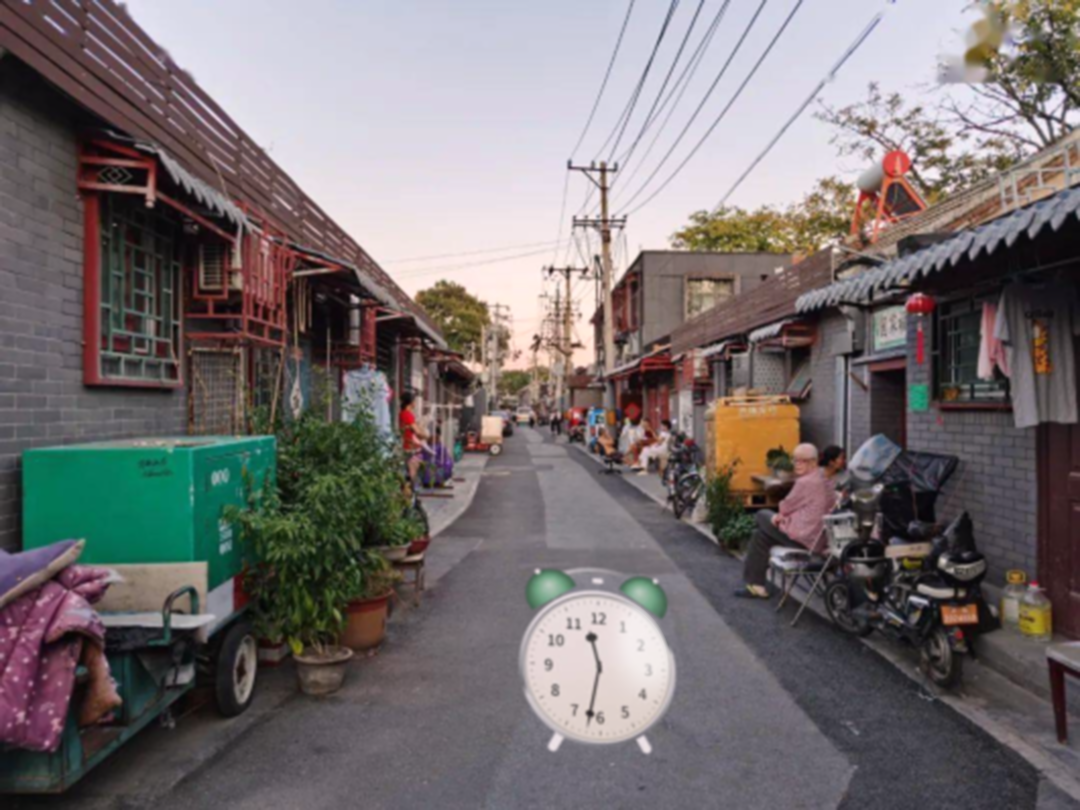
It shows 11h32
